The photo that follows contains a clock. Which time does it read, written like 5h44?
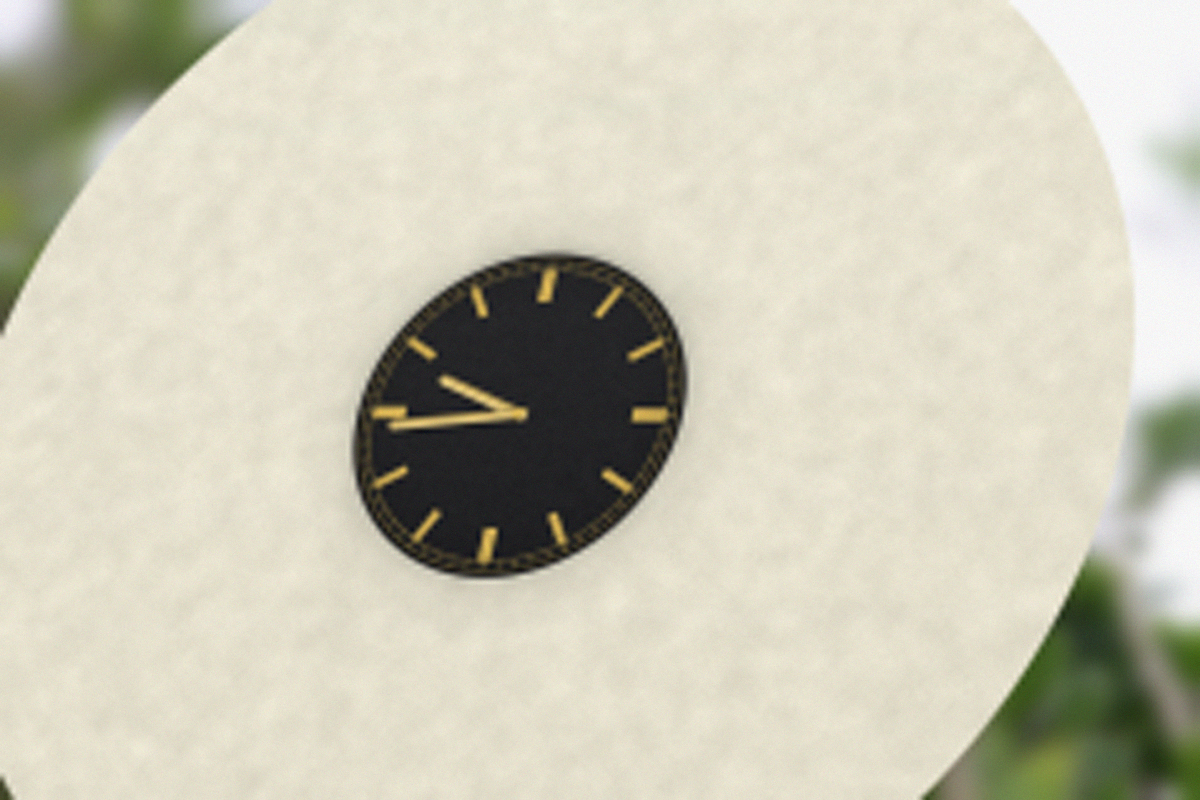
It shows 9h44
